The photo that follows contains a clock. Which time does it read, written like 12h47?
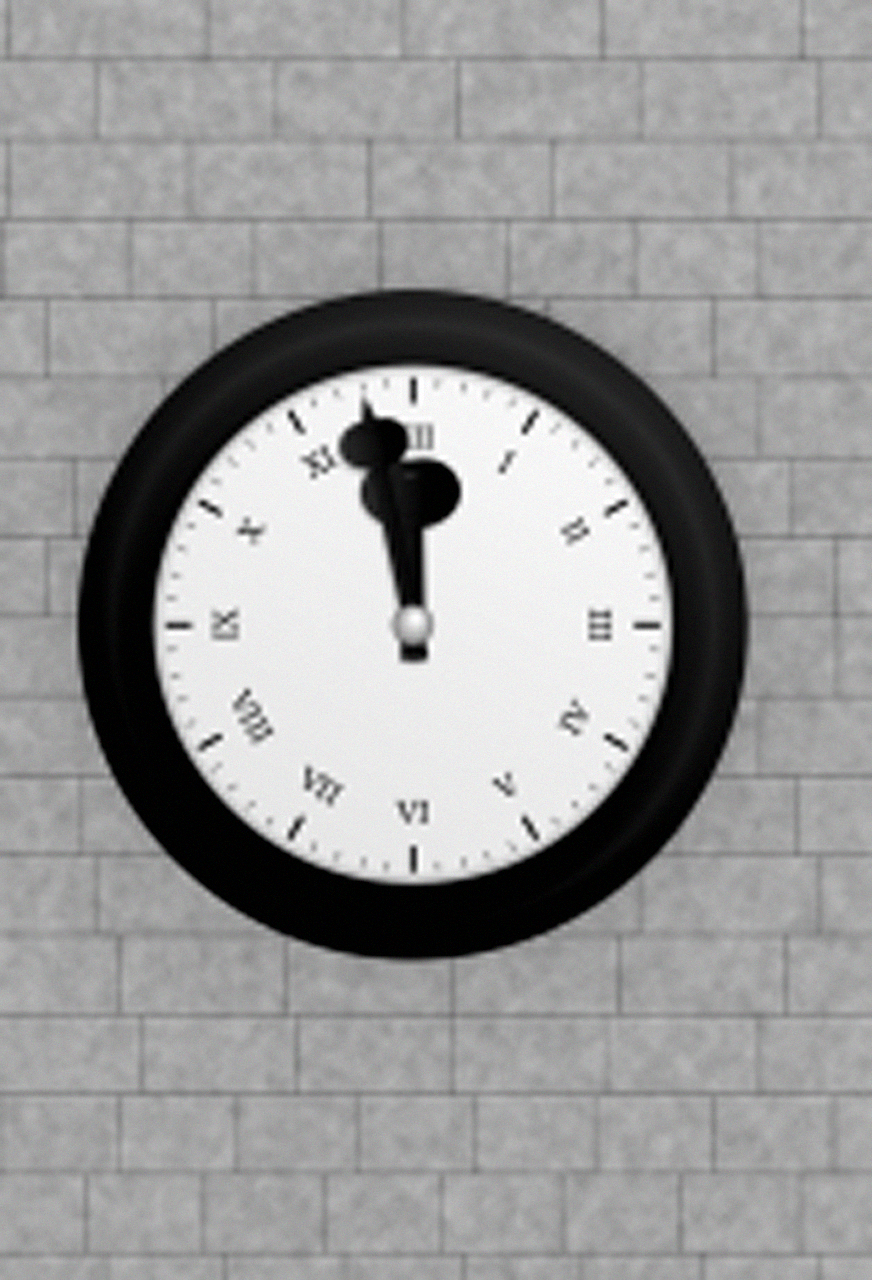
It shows 11h58
